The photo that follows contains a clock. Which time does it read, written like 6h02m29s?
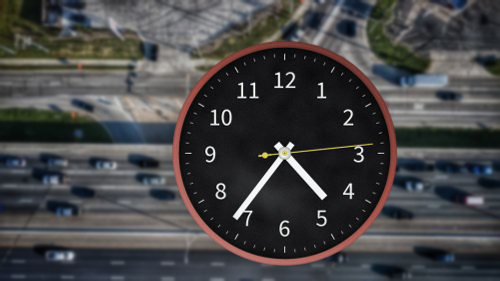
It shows 4h36m14s
